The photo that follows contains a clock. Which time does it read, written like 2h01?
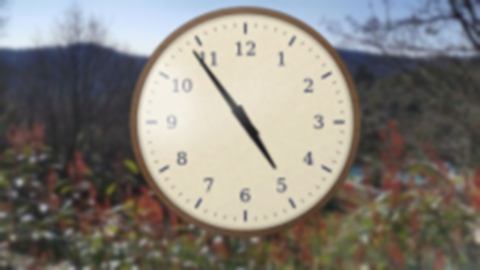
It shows 4h54
